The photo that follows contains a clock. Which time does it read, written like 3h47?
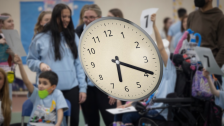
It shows 6h19
